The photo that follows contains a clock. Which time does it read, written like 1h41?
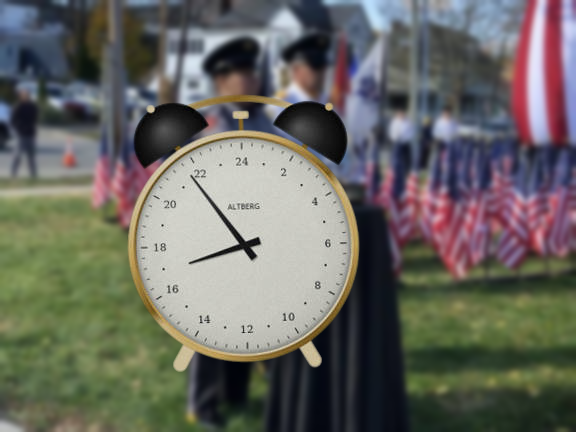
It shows 16h54
